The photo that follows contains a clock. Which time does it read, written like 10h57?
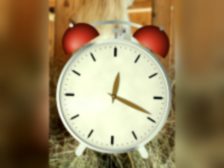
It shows 12h19
